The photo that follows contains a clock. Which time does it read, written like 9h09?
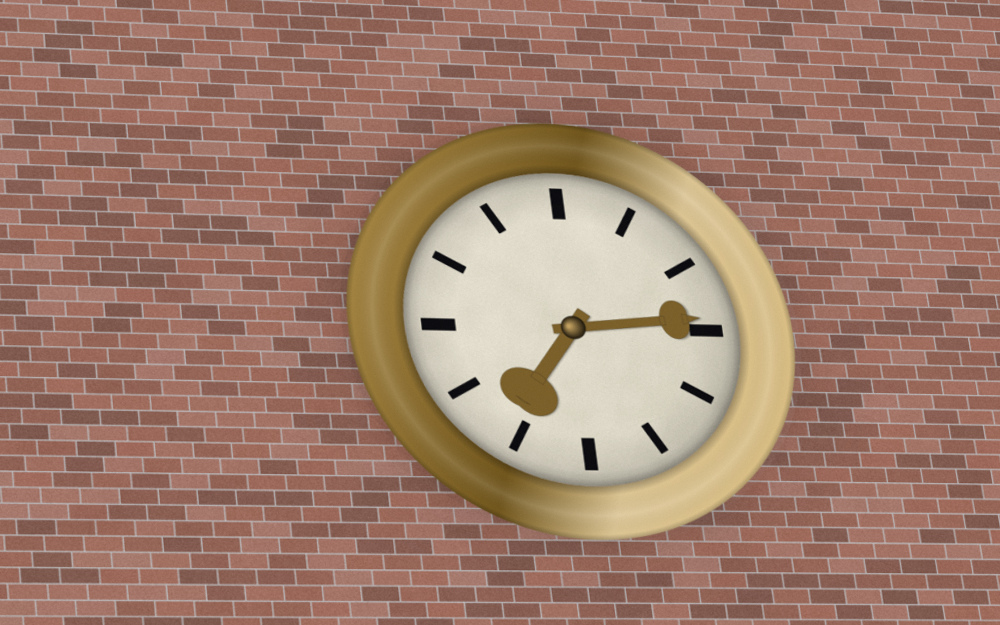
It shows 7h14
